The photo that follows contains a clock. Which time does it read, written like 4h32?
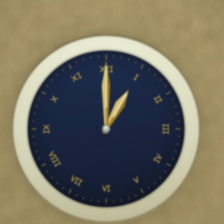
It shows 1h00
